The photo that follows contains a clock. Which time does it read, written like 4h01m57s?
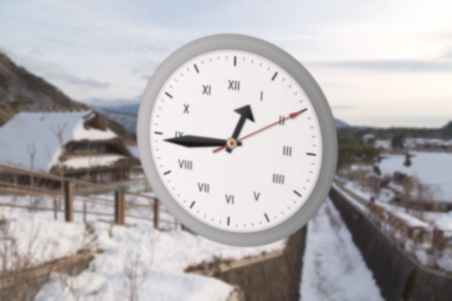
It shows 12h44m10s
